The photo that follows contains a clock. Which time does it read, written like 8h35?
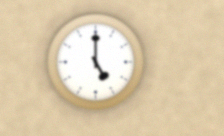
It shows 5h00
